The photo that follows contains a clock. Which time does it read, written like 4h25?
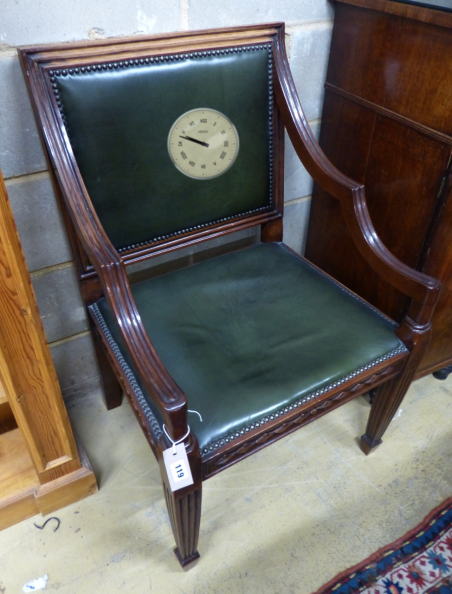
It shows 9h48
